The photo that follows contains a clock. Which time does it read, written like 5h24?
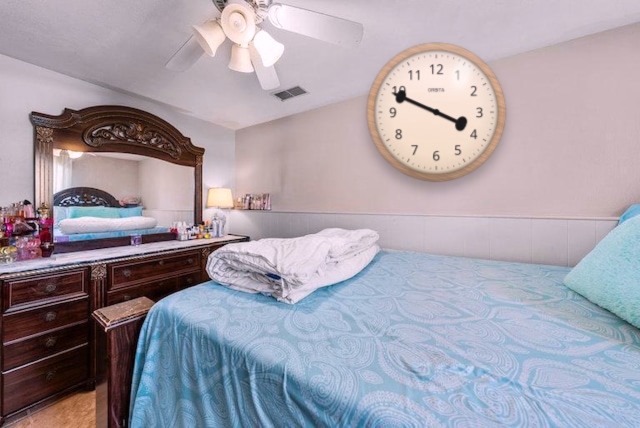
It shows 3h49
